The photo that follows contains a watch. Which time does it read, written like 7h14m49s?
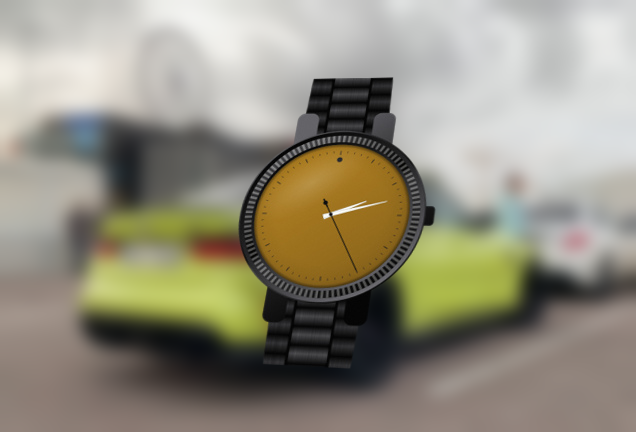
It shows 2h12m25s
